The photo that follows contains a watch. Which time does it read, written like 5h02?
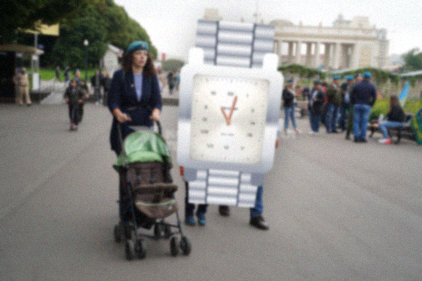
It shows 11h02
